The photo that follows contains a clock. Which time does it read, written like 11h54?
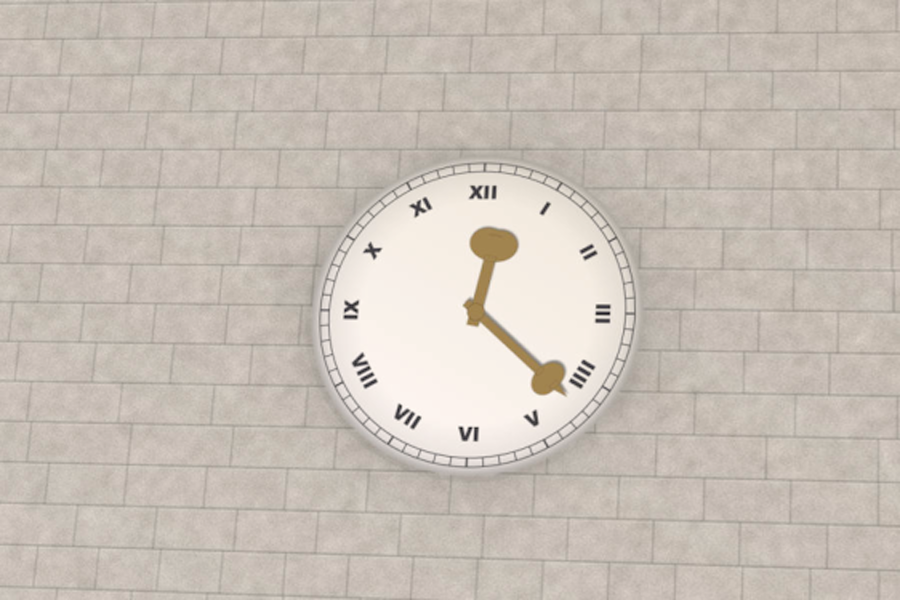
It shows 12h22
